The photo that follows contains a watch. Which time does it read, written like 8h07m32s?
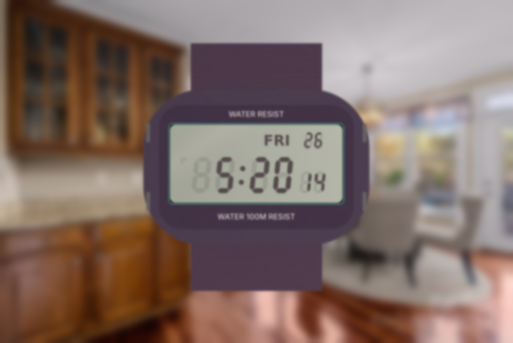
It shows 5h20m14s
